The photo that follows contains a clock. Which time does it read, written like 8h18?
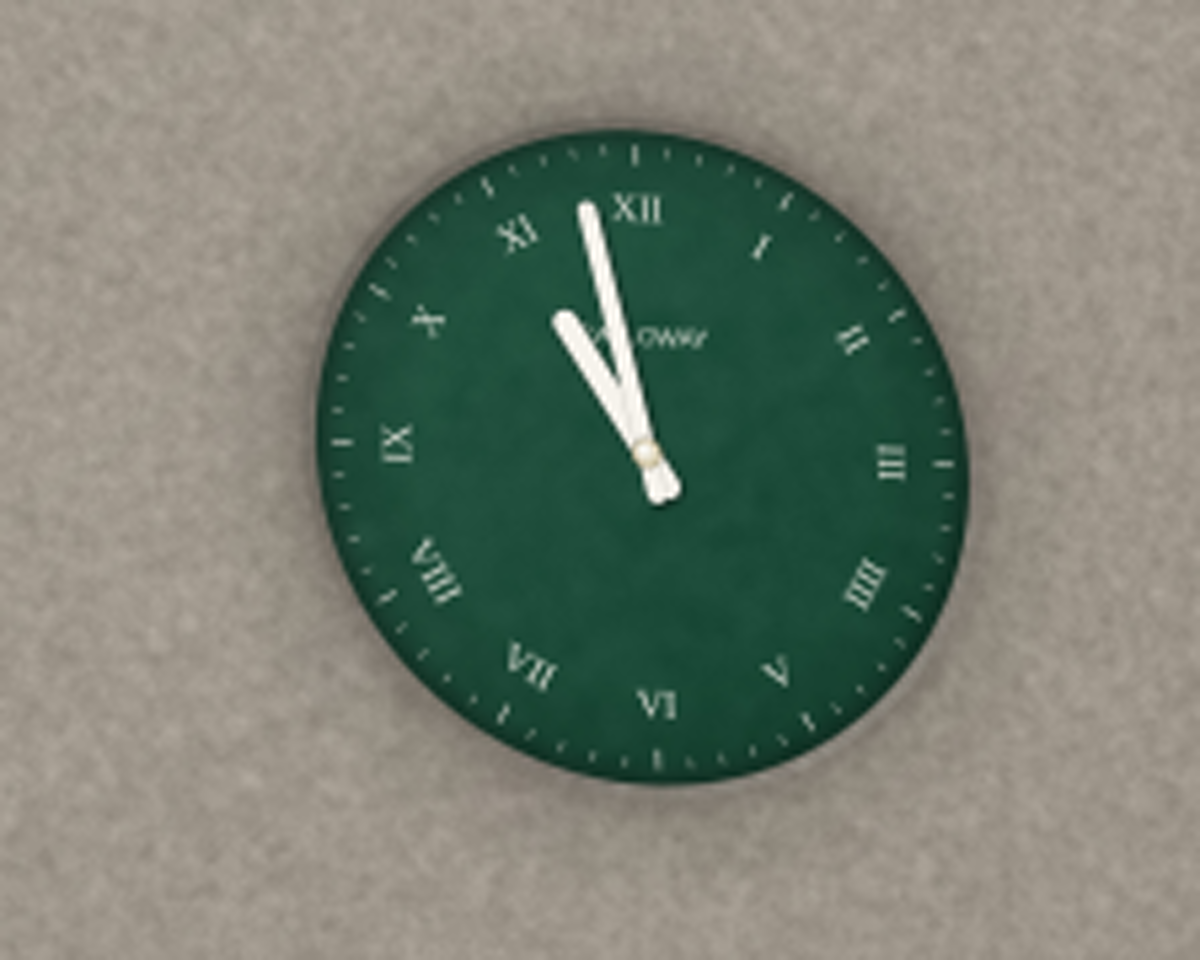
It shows 10h58
